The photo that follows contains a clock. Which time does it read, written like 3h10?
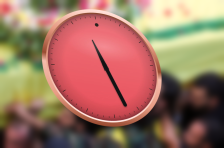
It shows 11h27
